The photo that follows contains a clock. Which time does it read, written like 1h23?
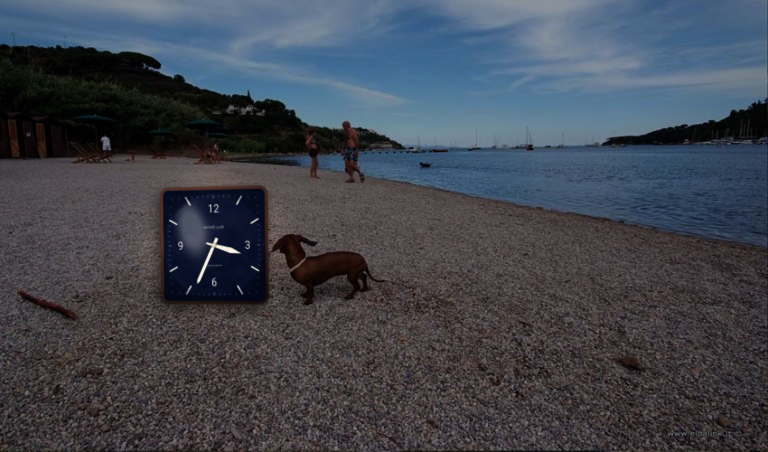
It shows 3h34
